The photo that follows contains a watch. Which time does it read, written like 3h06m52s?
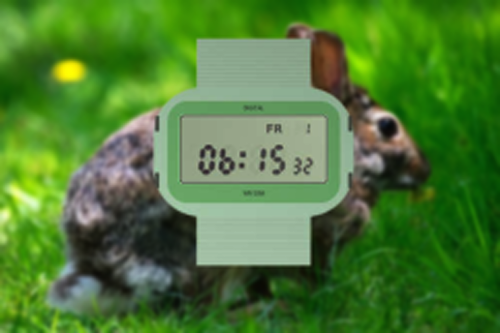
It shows 6h15m32s
